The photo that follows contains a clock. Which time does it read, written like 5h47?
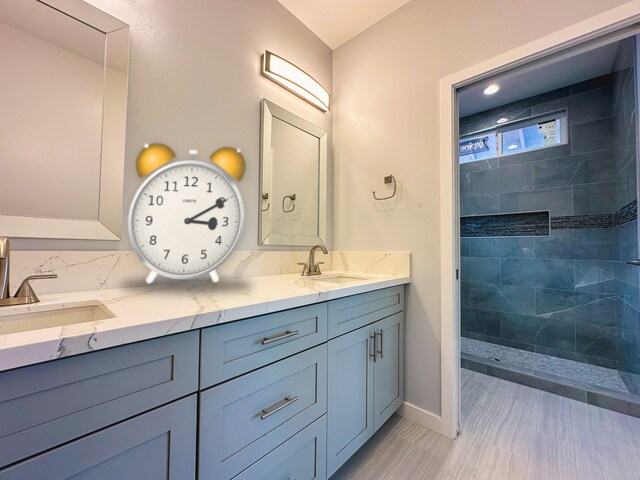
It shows 3h10
